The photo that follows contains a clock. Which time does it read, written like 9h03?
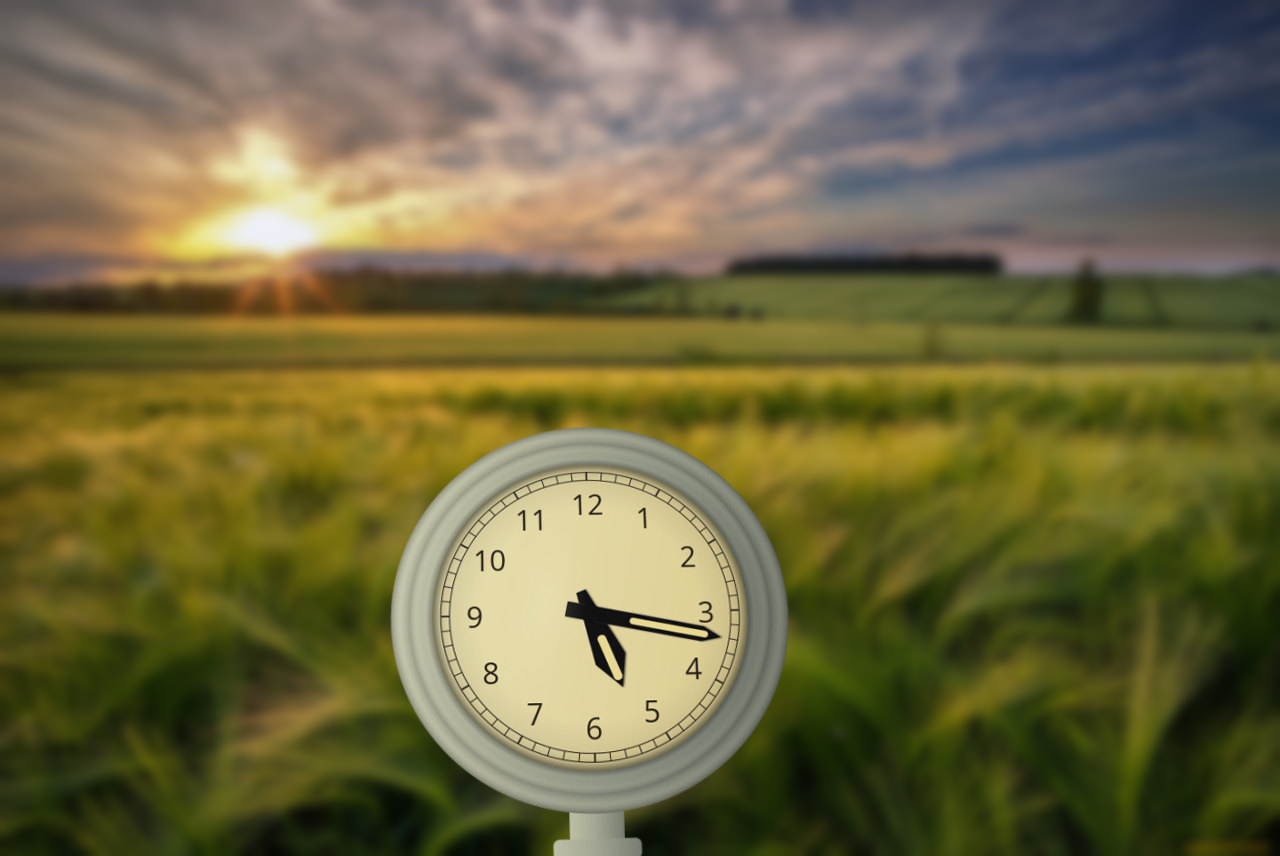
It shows 5h17
